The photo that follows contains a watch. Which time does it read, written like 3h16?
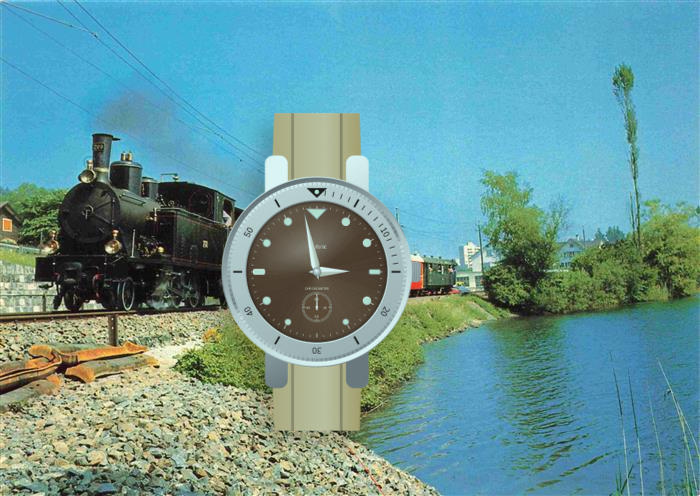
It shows 2h58
